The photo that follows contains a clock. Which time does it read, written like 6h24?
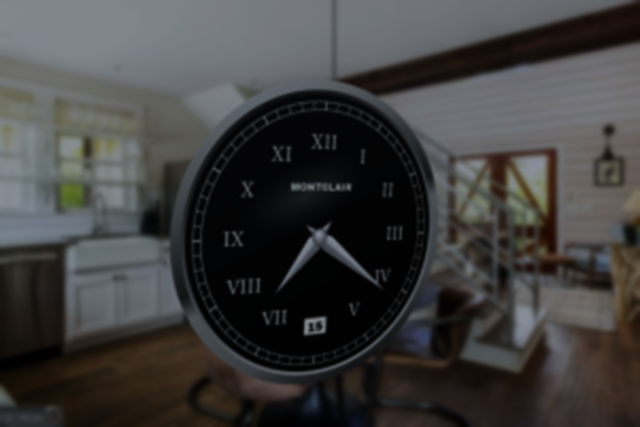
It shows 7h21
